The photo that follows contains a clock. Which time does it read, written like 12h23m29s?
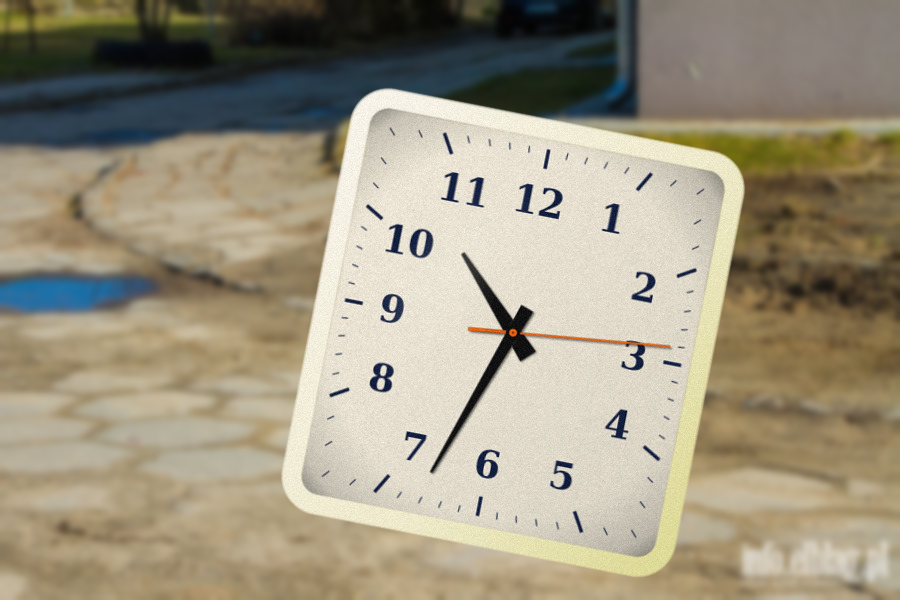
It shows 10h33m14s
